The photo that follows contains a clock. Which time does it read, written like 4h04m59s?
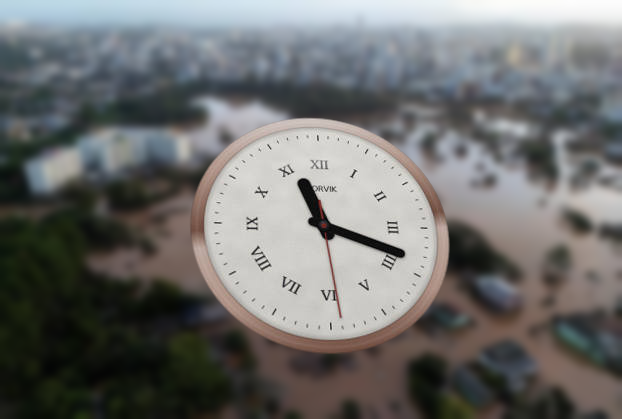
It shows 11h18m29s
